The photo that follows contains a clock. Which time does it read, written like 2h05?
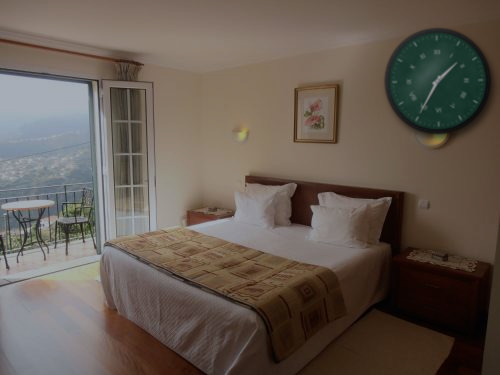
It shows 1h35
